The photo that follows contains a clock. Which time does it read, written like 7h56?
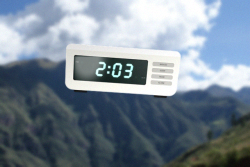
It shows 2h03
